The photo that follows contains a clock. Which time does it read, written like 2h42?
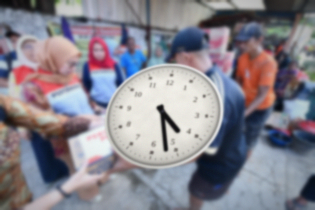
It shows 4h27
